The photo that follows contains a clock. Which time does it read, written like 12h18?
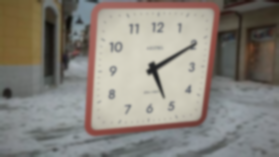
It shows 5h10
